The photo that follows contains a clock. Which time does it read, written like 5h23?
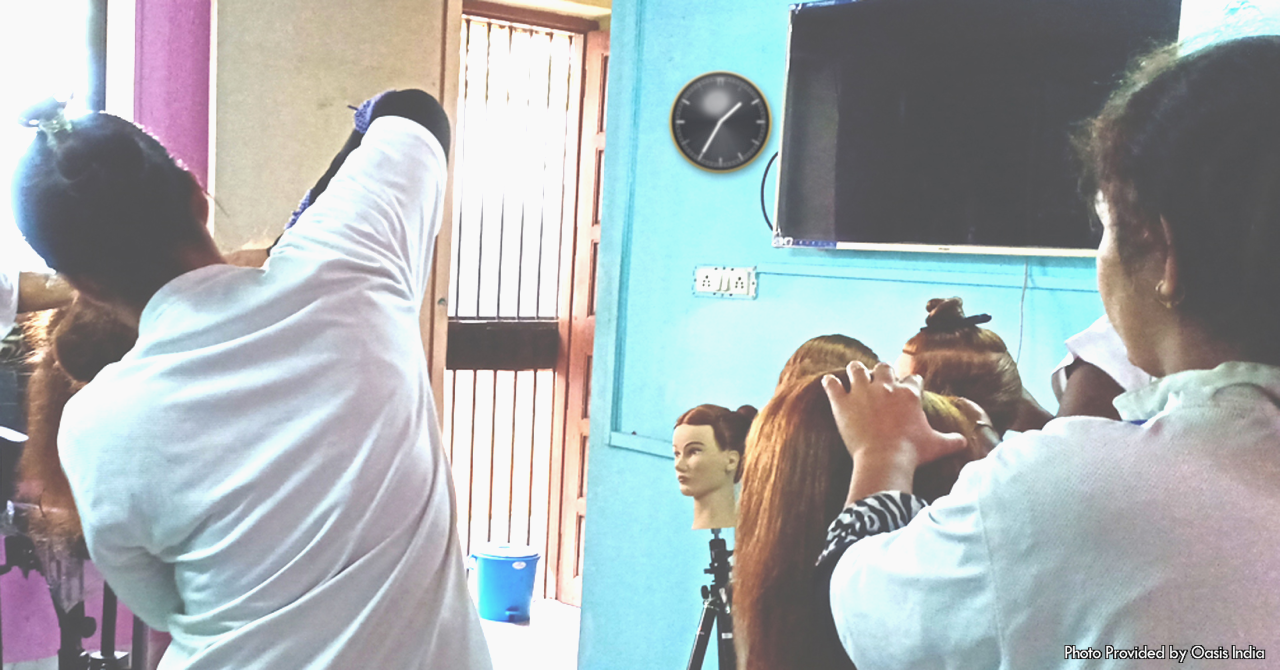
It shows 1h35
